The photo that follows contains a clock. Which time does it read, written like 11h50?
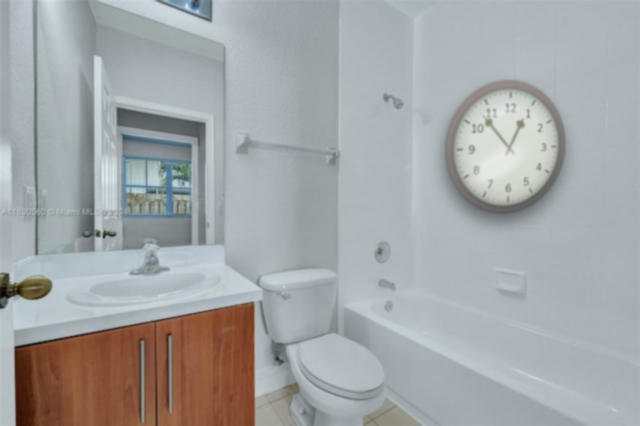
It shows 12h53
